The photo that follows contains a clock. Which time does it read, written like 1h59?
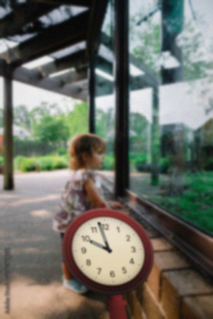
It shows 9h58
